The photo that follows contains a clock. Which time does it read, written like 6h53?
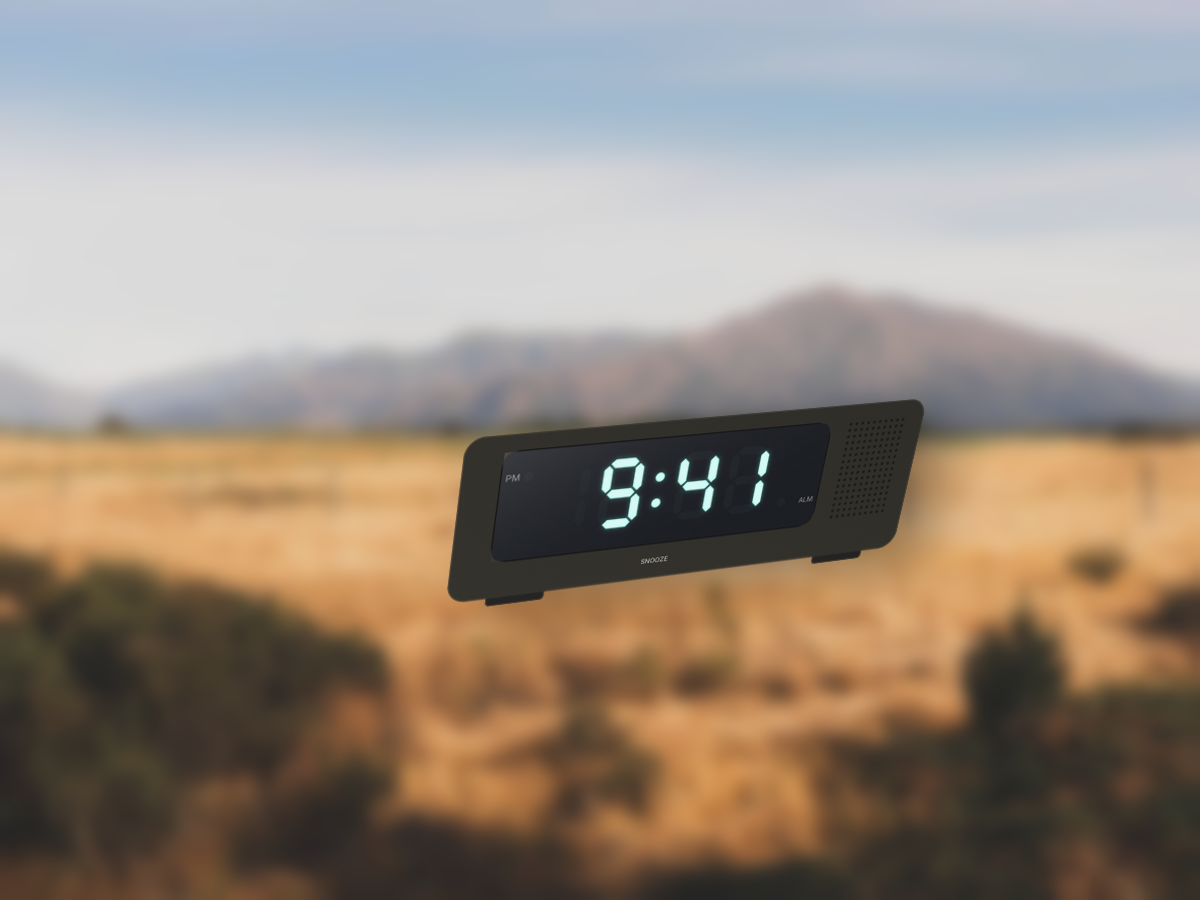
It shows 9h41
